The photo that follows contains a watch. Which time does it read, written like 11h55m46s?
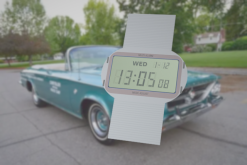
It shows 13h05m08s
